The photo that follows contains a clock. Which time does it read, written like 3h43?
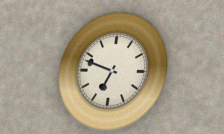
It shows 6h48
